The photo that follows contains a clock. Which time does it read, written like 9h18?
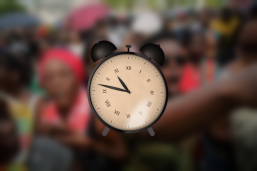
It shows 10h47
